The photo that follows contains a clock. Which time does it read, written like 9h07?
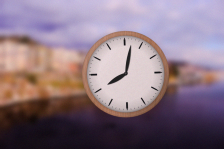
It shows 8h02
